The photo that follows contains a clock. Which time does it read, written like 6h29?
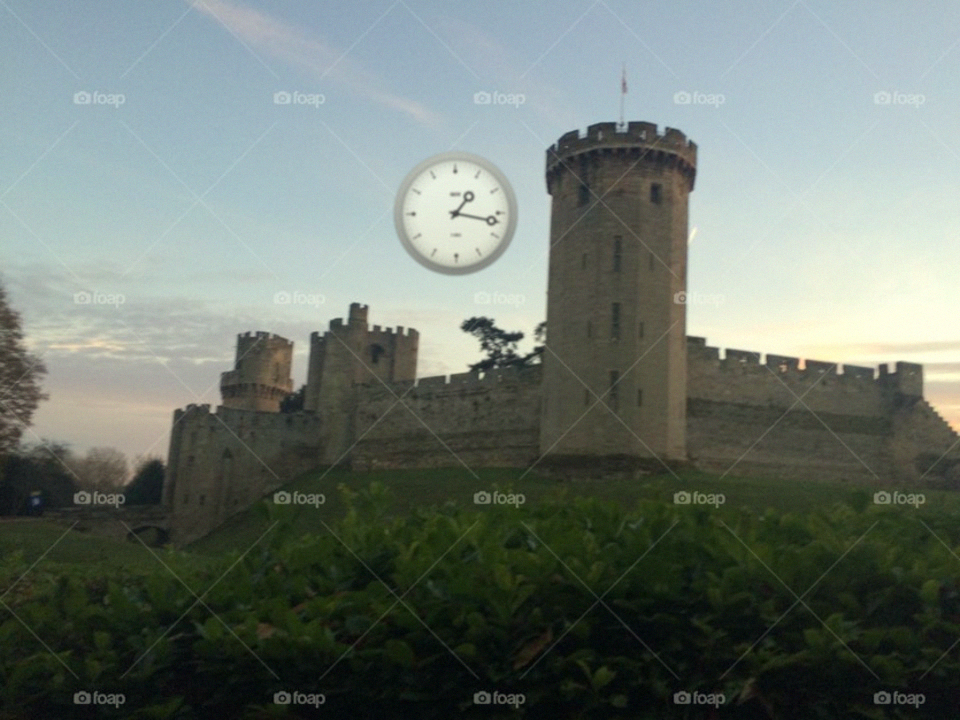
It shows 1h17
